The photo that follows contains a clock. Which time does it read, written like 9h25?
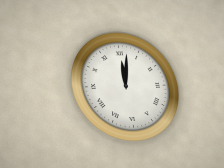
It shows 12h02
